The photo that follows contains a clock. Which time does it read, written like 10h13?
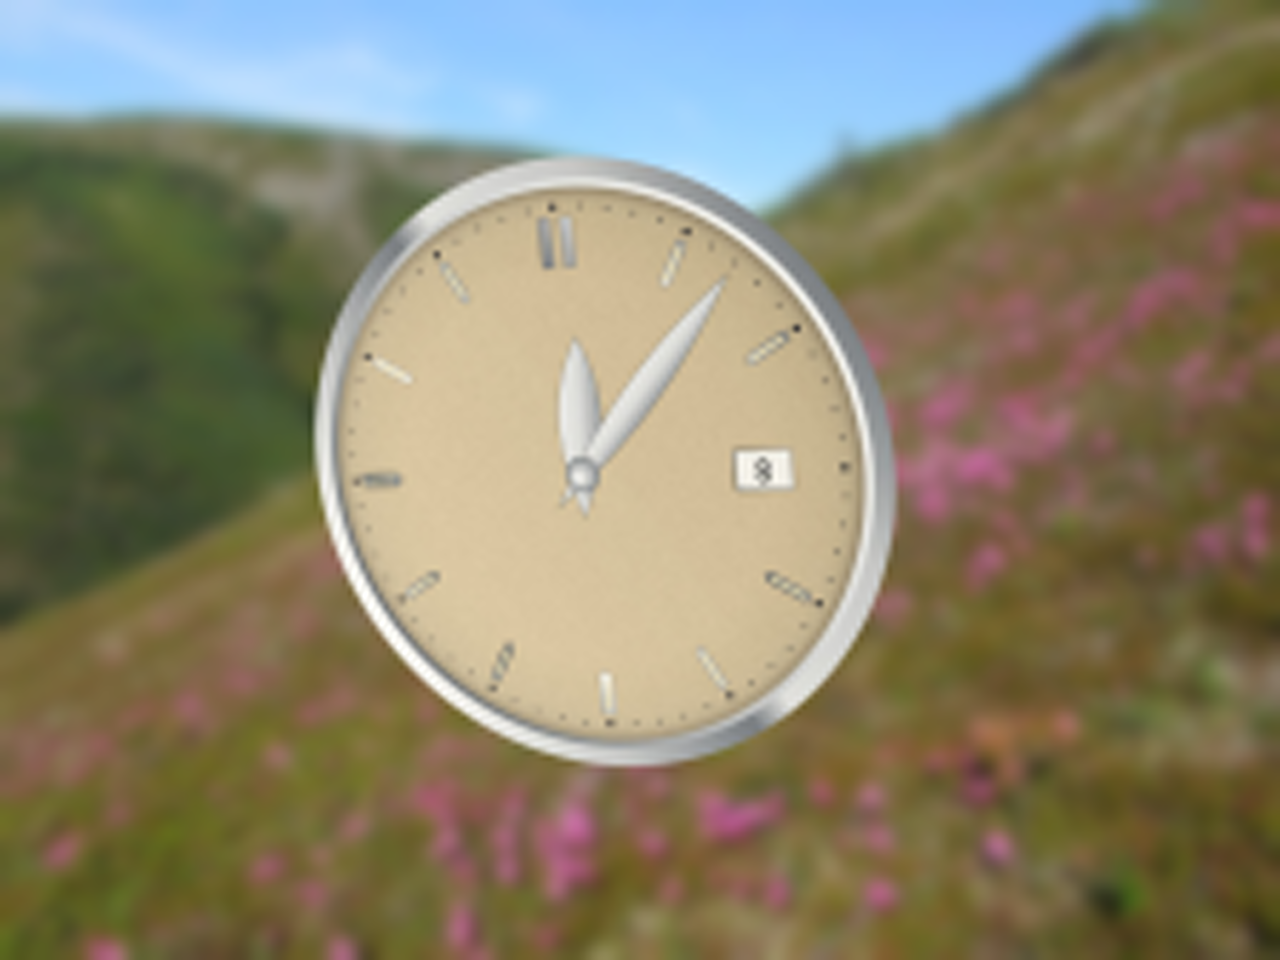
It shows 12h07
